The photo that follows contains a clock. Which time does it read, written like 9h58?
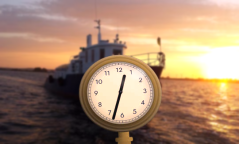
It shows 12h33
